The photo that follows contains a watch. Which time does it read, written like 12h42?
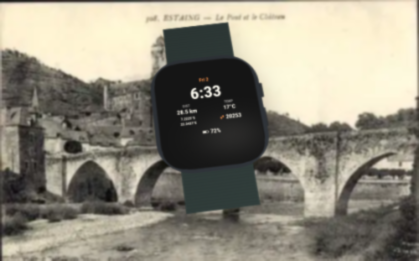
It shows 6h33
